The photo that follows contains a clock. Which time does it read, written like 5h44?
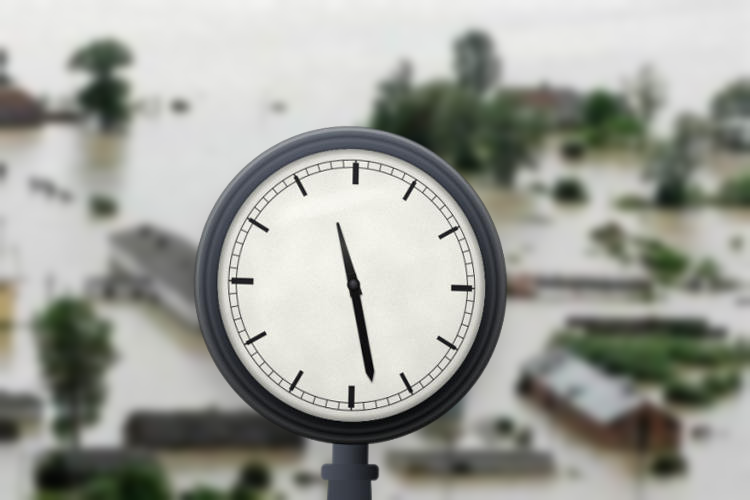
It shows 11h28
